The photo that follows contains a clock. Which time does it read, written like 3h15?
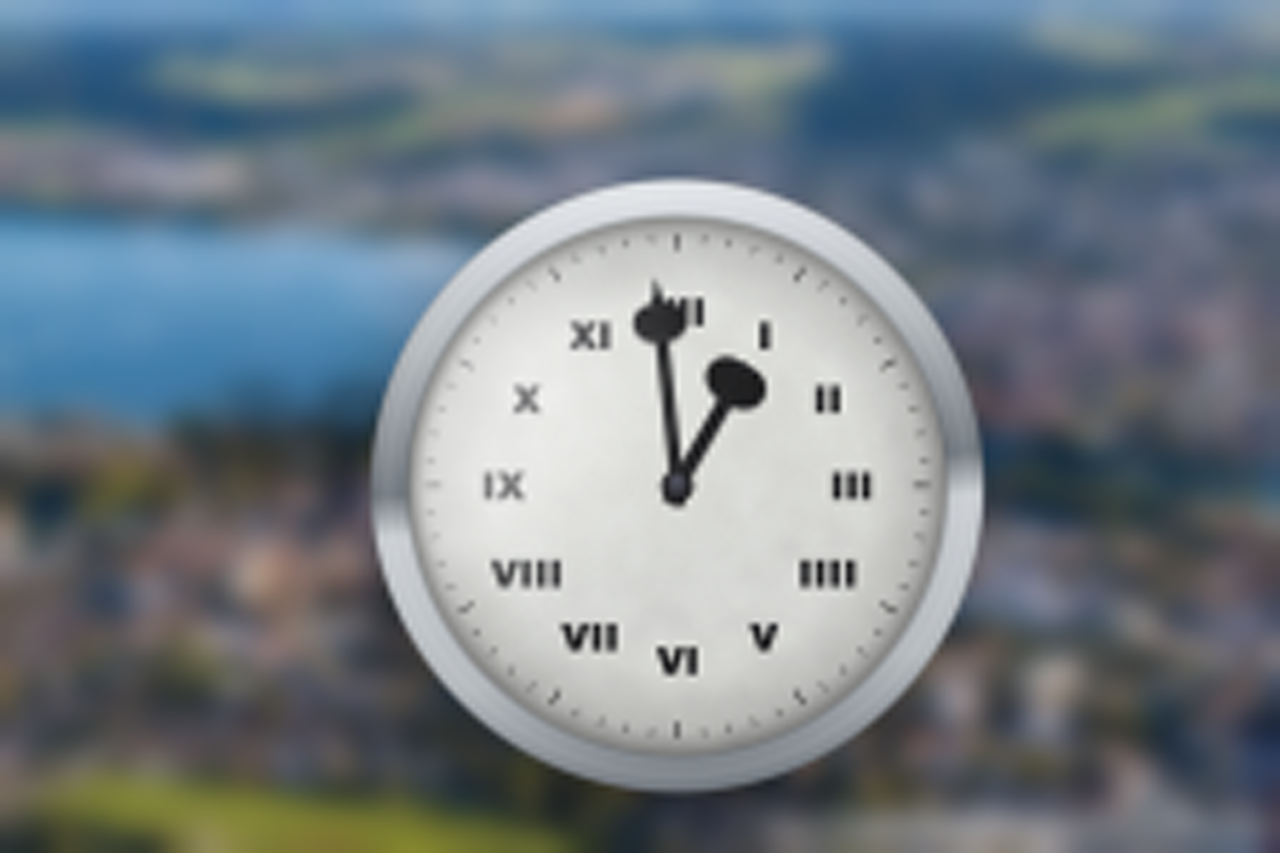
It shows 12h59
